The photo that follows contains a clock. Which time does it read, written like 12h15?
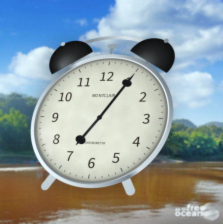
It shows 7h05
